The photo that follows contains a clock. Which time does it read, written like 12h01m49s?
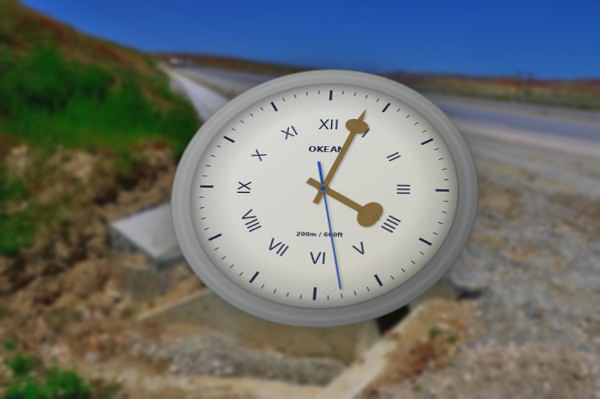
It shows 4h03m28s
